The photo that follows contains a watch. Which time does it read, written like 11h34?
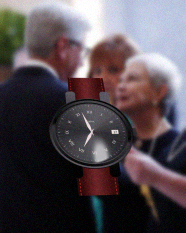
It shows 6h57
